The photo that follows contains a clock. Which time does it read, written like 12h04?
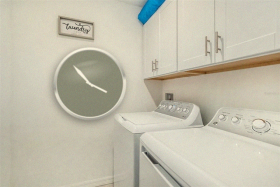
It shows 3h53
